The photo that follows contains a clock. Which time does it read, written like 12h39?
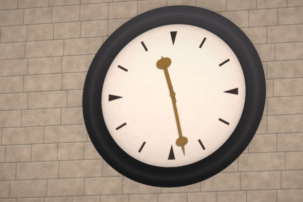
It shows 11h28
